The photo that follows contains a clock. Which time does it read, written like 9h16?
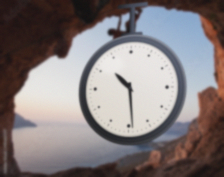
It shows 10h29
